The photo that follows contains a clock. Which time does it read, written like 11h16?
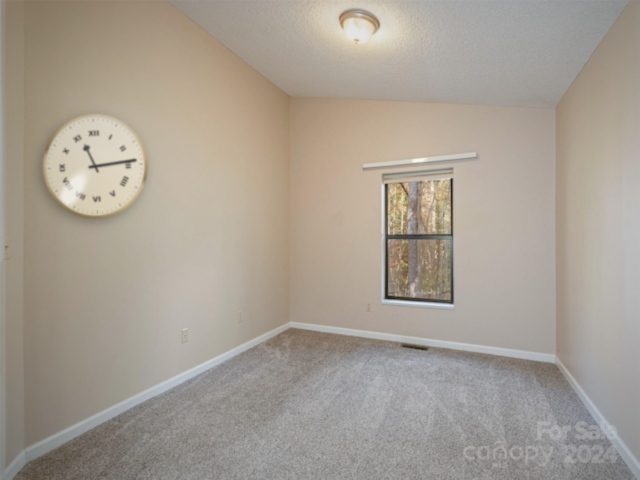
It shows 11h14
